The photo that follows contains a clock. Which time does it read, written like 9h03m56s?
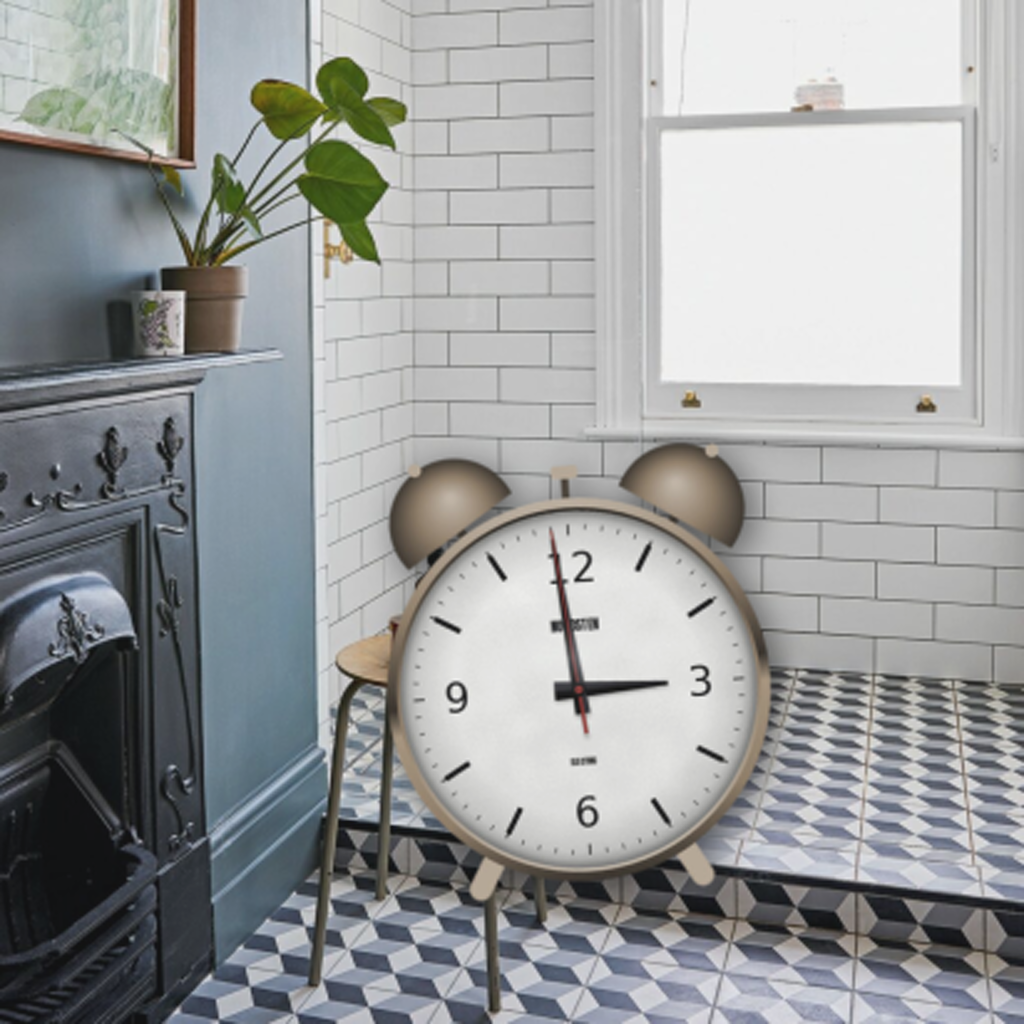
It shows 2h58m59s
